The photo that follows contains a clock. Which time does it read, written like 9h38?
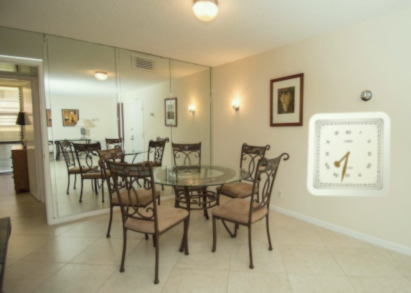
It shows 7h32
